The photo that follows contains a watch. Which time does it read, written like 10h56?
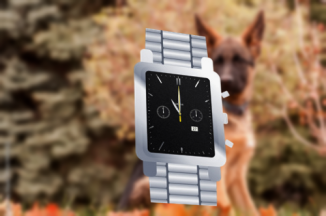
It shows 11h00
